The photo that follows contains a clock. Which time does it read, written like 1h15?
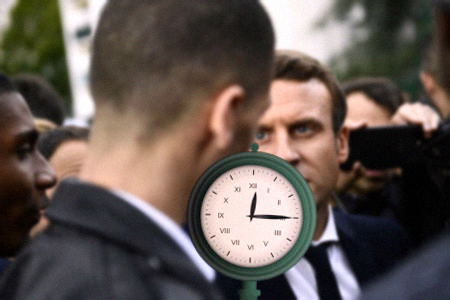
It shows 12h15
